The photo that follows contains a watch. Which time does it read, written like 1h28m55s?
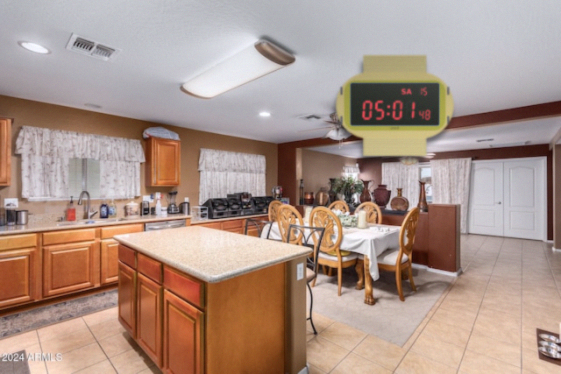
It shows 5h01m48s
